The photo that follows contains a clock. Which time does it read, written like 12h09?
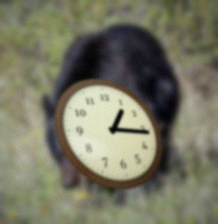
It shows 1h16
